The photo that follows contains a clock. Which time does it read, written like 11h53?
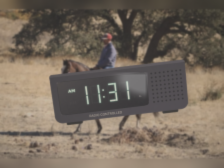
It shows 11h31
